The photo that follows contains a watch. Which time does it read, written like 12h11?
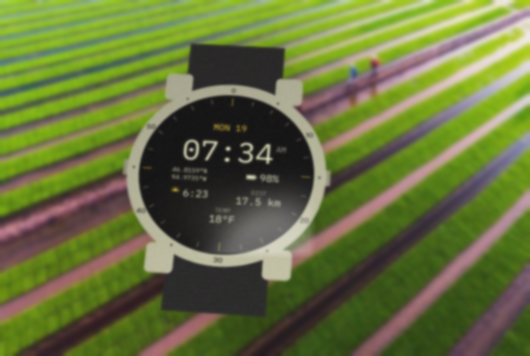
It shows 7h34
